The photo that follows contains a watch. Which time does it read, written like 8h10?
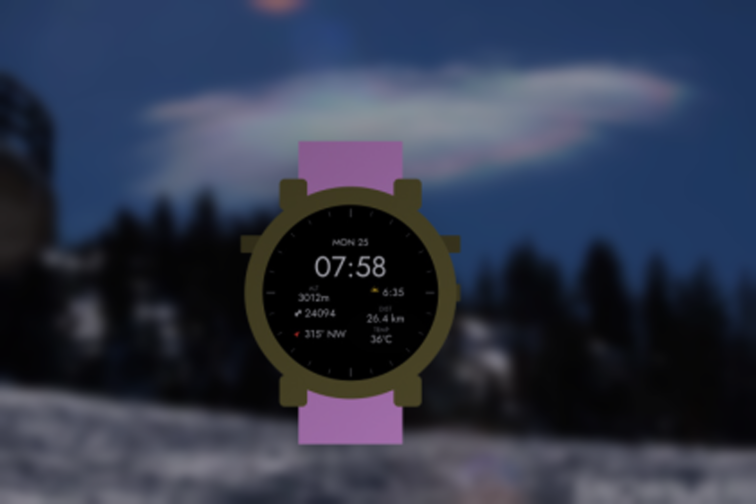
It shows 7h58
